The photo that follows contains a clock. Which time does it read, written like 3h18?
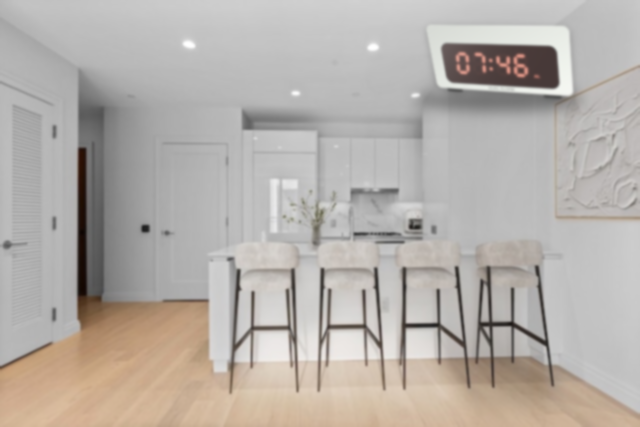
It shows 7h46
